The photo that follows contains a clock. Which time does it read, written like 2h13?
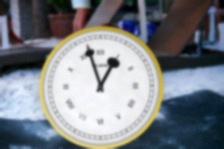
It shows 12h57
